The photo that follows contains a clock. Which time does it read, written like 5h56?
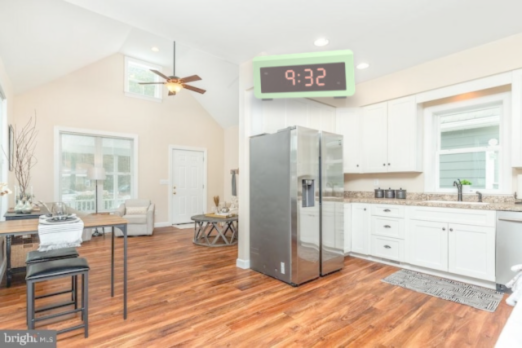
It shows 9h32
